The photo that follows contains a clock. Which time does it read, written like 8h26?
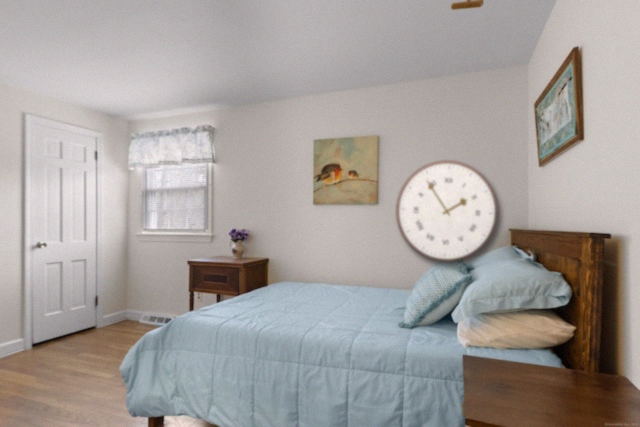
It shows 1h54
